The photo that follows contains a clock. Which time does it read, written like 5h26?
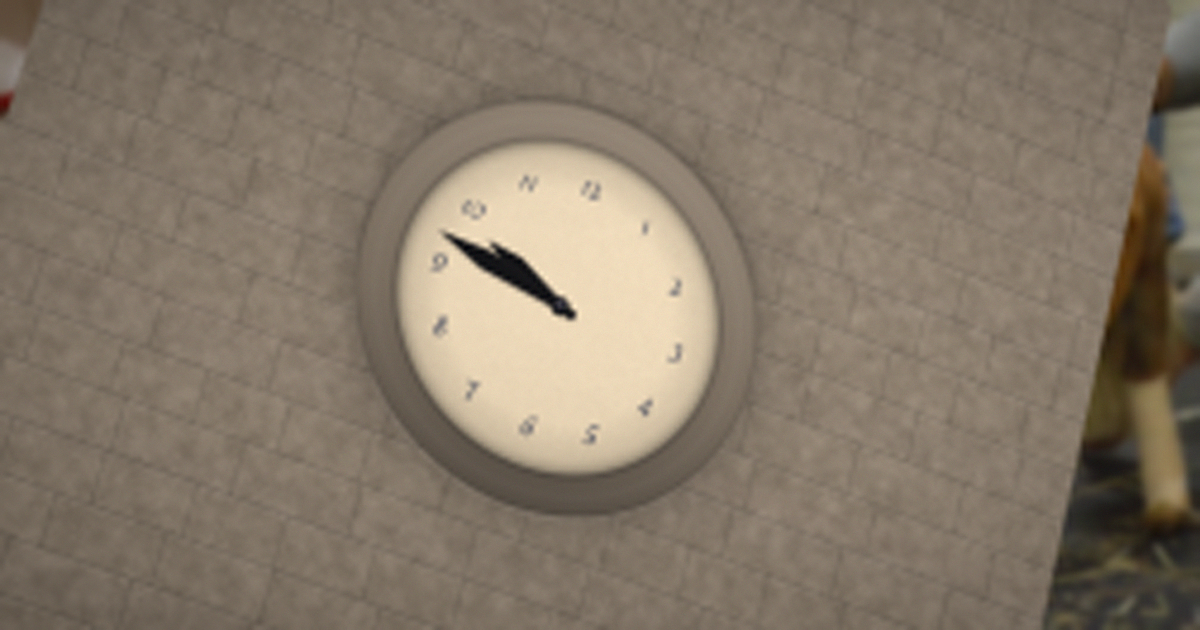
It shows 9h47
